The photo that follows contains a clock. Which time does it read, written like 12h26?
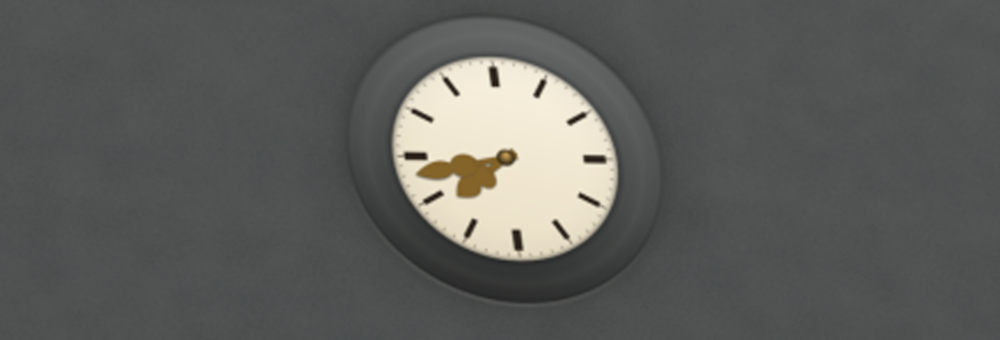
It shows 7h43
